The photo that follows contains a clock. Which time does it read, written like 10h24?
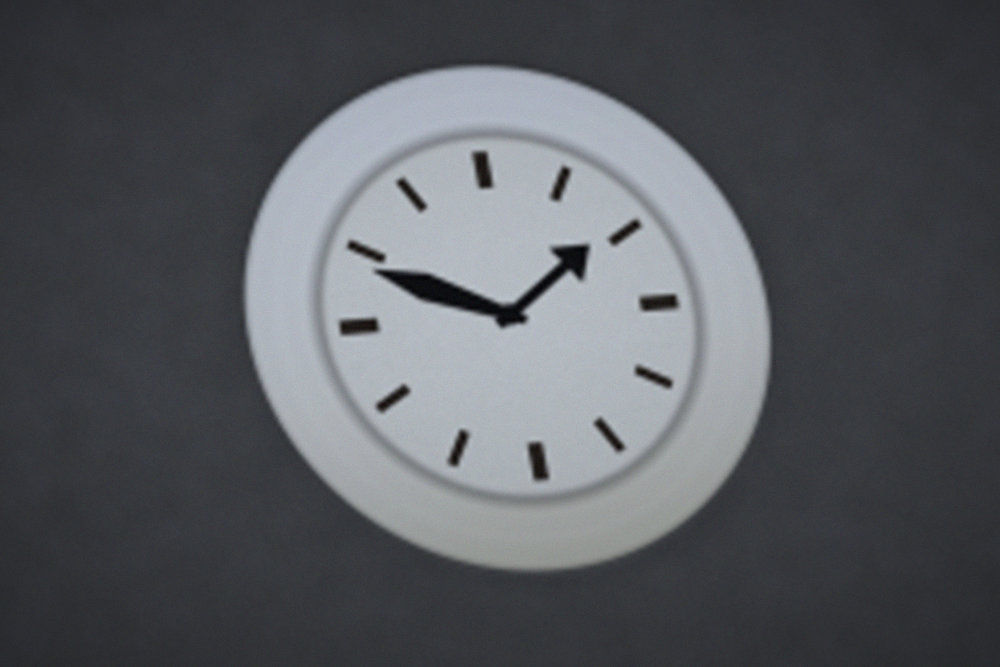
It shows 1h49
